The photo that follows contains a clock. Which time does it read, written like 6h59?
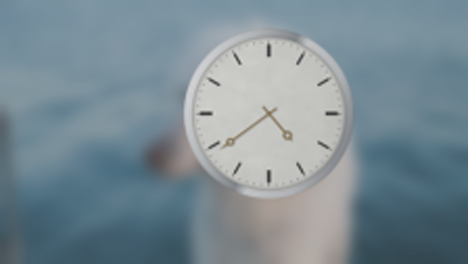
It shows 4h39
